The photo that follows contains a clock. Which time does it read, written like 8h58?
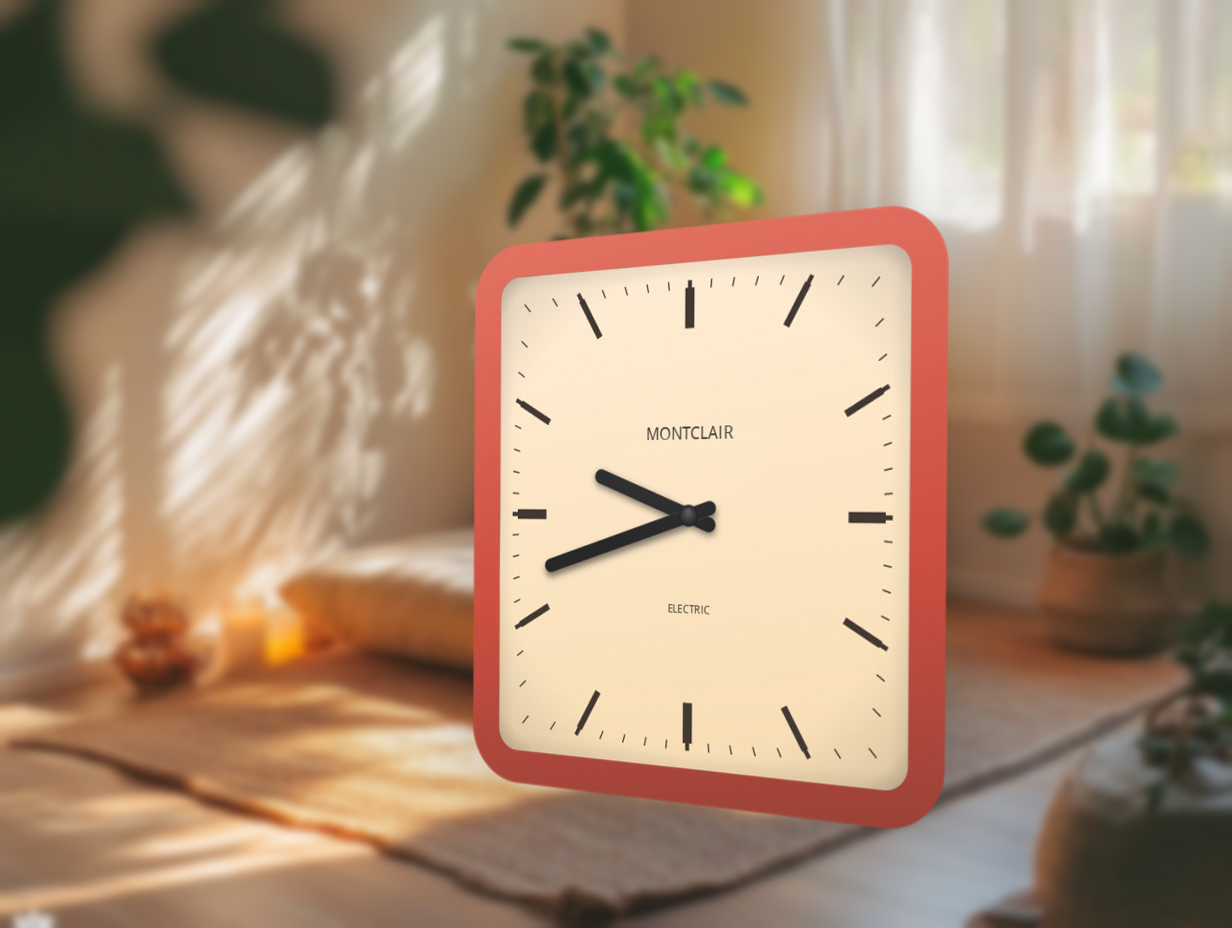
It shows 9h42
